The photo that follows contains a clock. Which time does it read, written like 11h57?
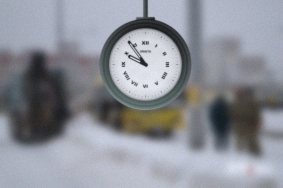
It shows 9h54
